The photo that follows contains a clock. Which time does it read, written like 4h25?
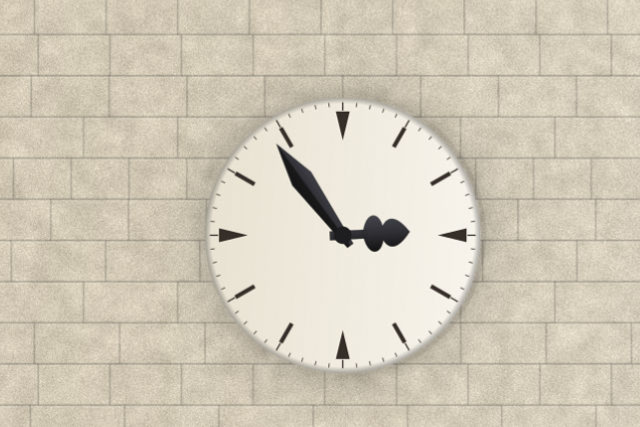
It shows 2h54
